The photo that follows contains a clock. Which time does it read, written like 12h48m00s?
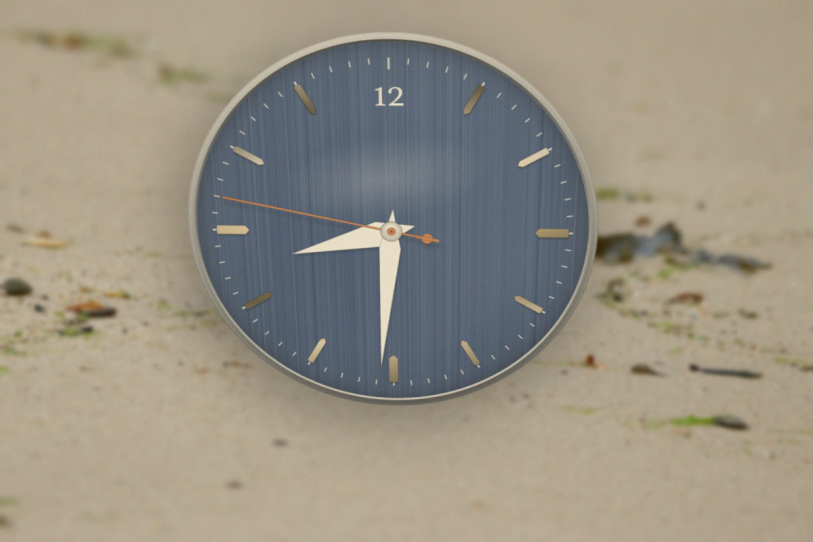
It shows 8h30m47s
